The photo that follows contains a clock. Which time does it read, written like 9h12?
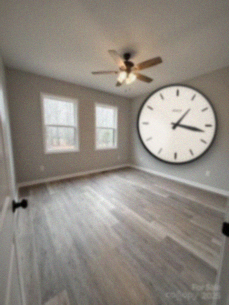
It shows 1h17
